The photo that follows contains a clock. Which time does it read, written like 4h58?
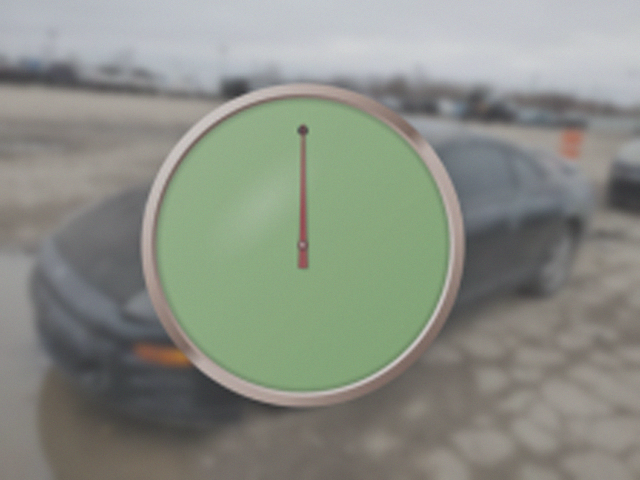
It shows 12h00
